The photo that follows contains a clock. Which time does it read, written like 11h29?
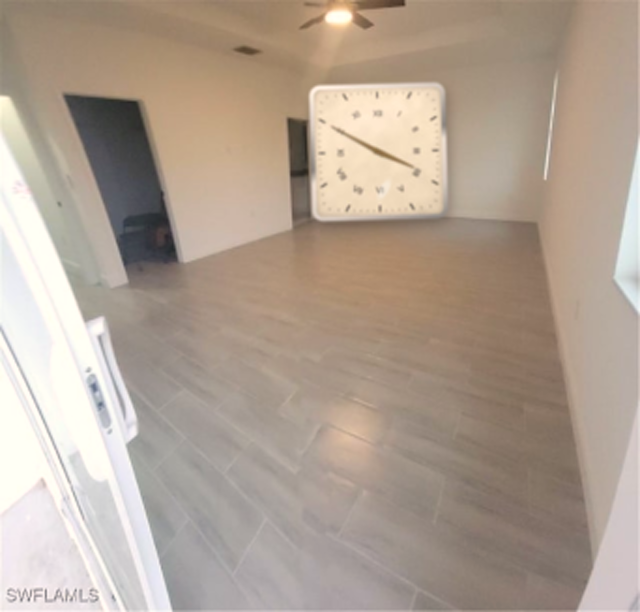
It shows 3h50
